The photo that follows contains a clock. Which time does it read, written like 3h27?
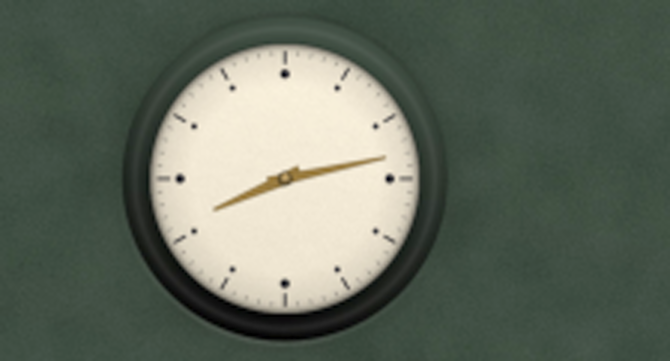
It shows 8h13
